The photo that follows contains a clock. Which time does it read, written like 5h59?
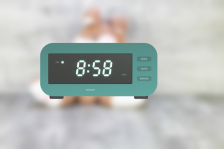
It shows 8h58
